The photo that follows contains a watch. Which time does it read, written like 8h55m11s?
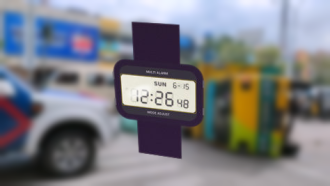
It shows 12h26m48s
